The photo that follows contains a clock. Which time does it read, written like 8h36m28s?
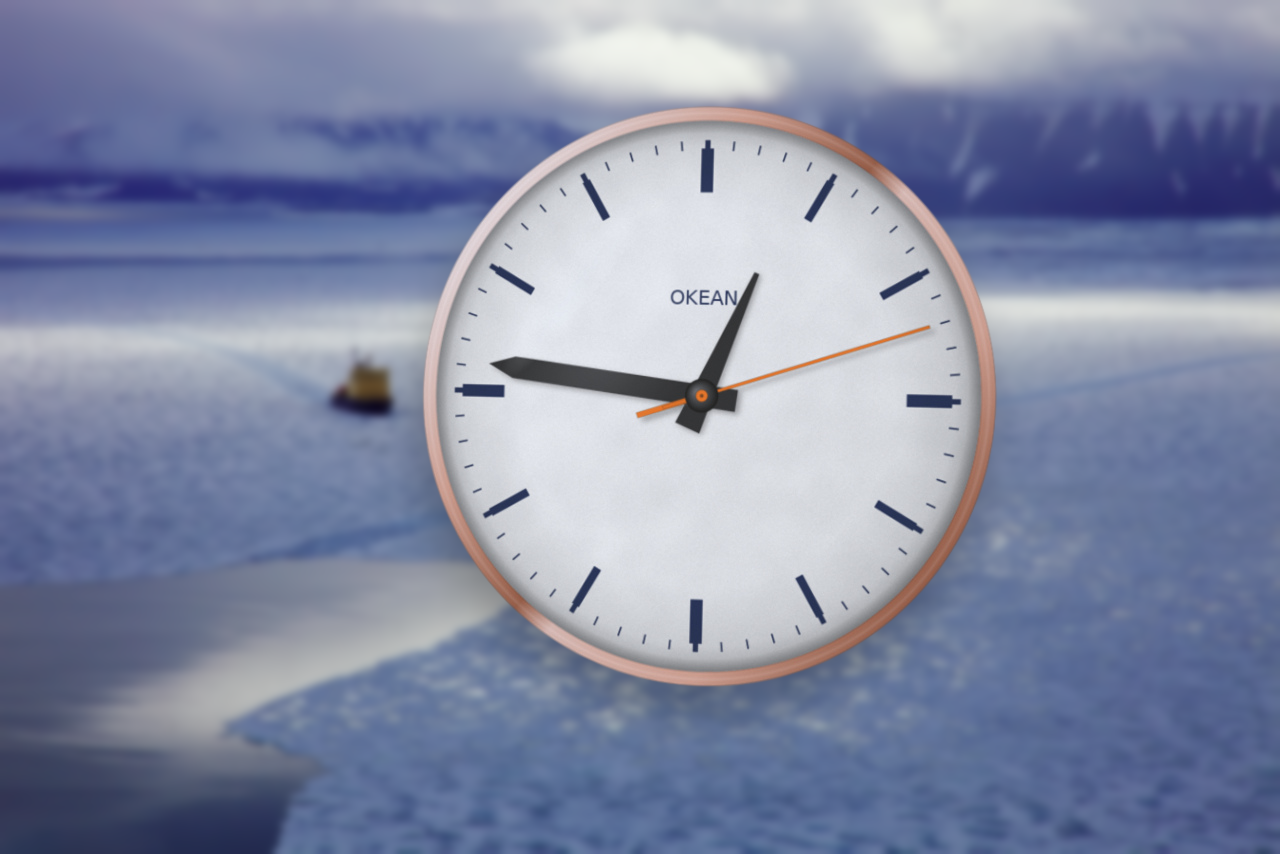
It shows 12h46m12s
